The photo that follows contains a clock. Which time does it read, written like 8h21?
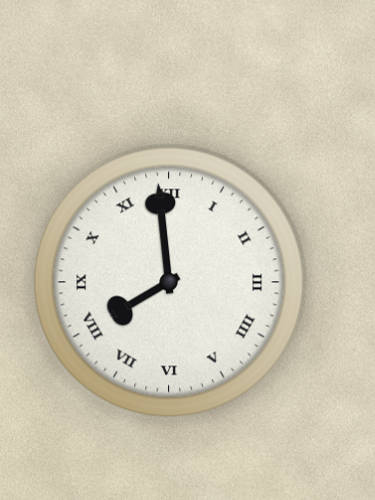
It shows 7h59
